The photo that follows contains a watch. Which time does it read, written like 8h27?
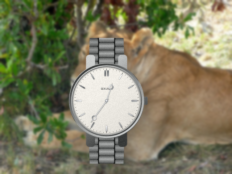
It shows 12h36
